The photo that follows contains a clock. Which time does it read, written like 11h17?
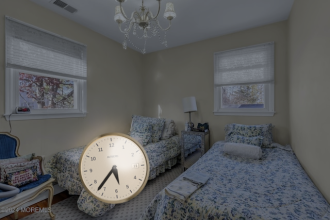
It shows 5h37
